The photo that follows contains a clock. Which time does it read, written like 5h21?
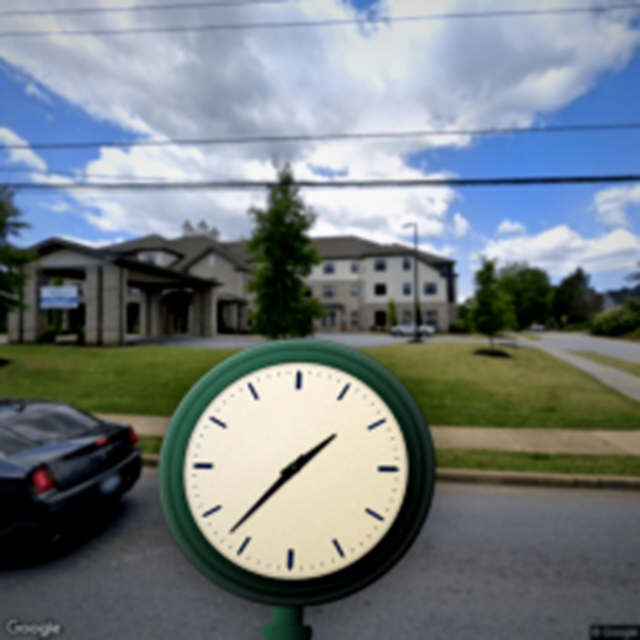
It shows 1h37
